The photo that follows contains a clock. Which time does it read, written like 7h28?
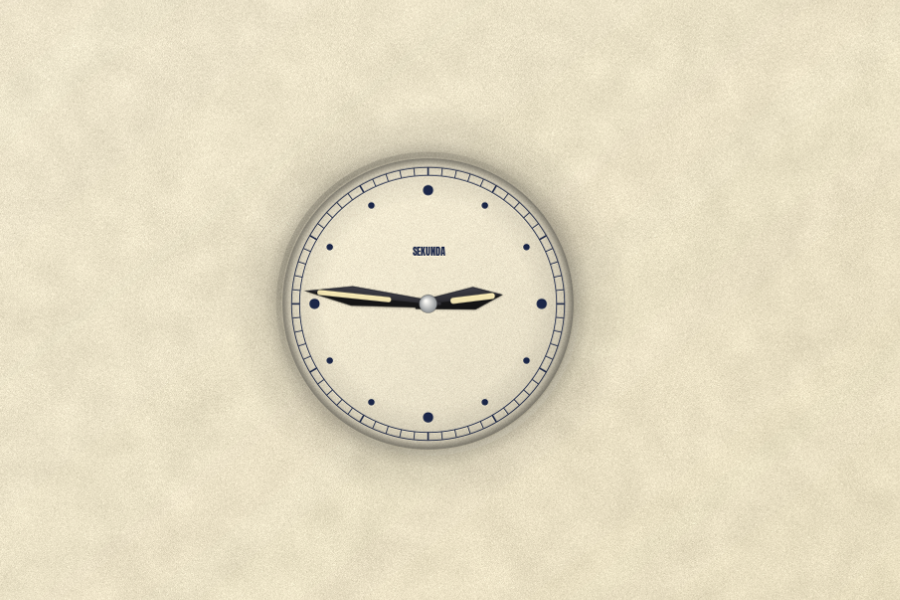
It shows 2h46
